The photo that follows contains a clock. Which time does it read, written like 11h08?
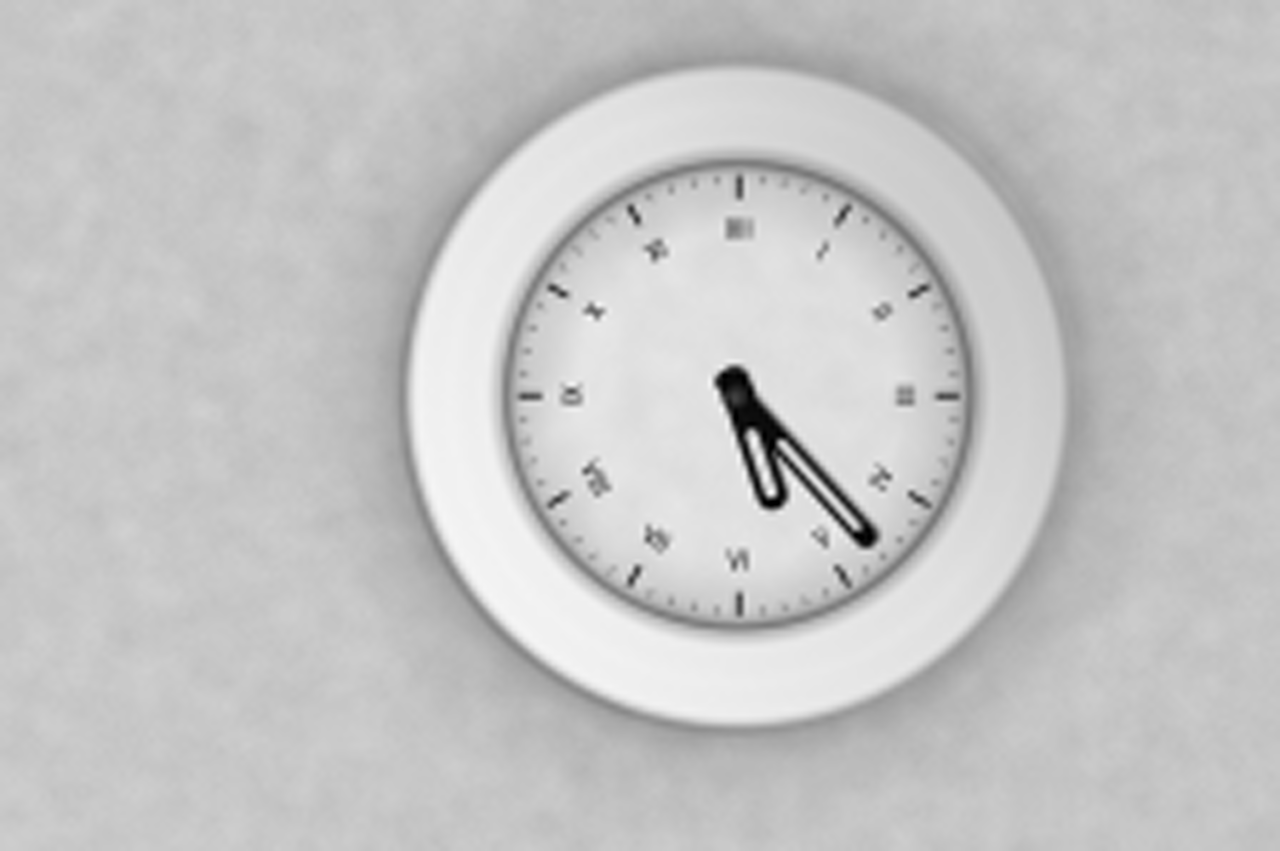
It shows 5h23
